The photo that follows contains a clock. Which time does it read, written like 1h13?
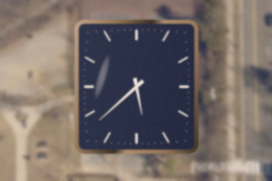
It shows 5h38
